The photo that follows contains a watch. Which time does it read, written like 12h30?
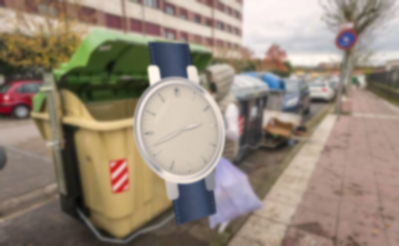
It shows 2h42
